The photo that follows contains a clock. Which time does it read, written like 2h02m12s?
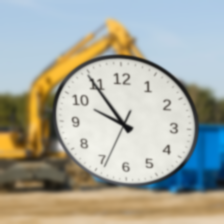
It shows 9h54m34s
